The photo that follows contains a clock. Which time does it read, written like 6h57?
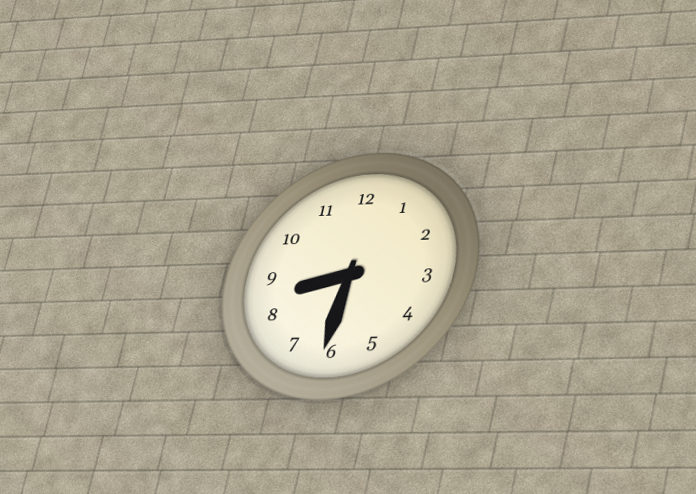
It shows 8h31
